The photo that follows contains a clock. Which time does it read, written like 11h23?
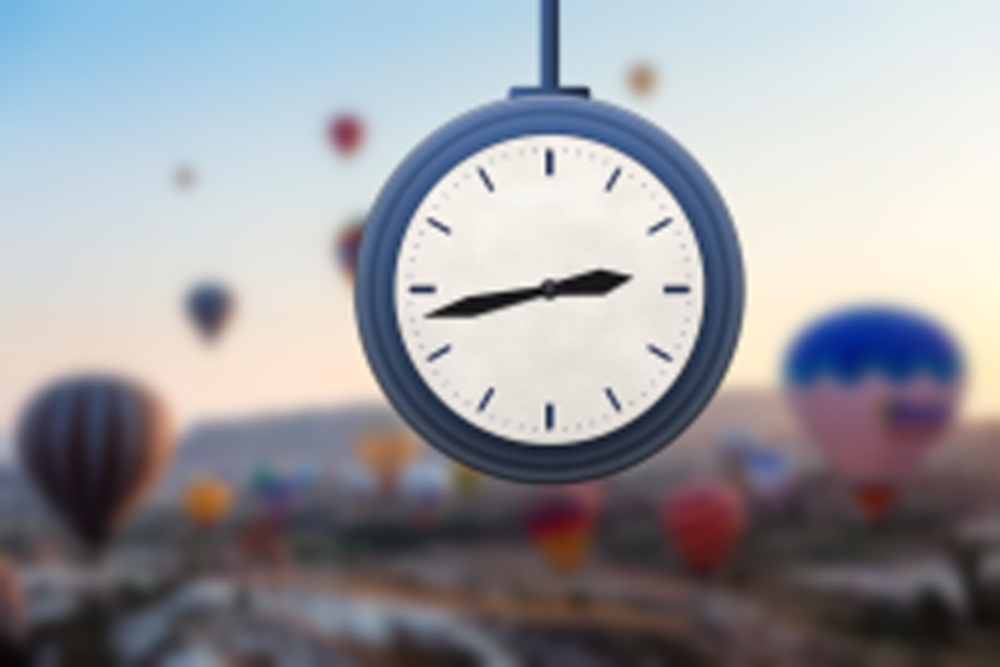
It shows 2h43
